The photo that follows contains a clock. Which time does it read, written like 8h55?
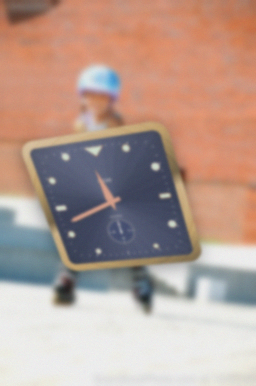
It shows 11h42
